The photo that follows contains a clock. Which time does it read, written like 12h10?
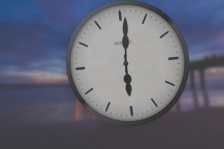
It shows 6h01
